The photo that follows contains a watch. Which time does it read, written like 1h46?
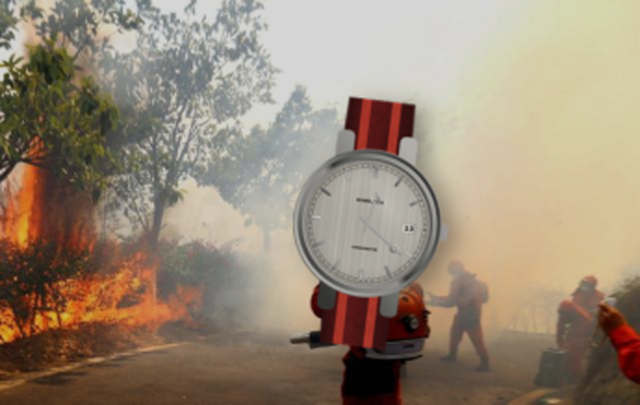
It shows 12h21
